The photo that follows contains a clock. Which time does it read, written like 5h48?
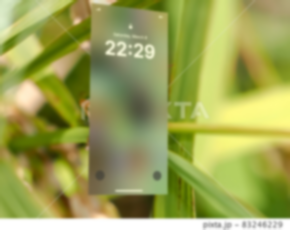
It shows 22h29
